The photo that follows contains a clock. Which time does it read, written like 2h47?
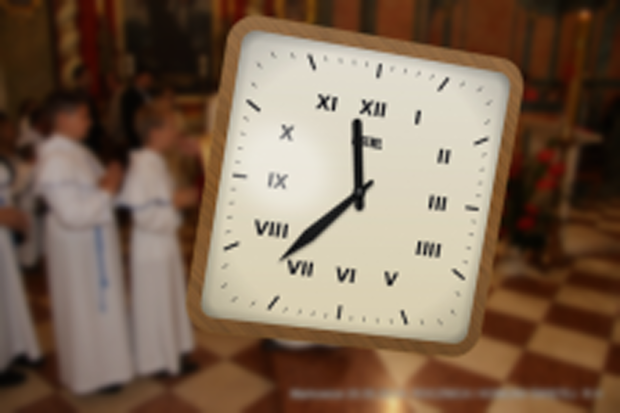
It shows 11h37
